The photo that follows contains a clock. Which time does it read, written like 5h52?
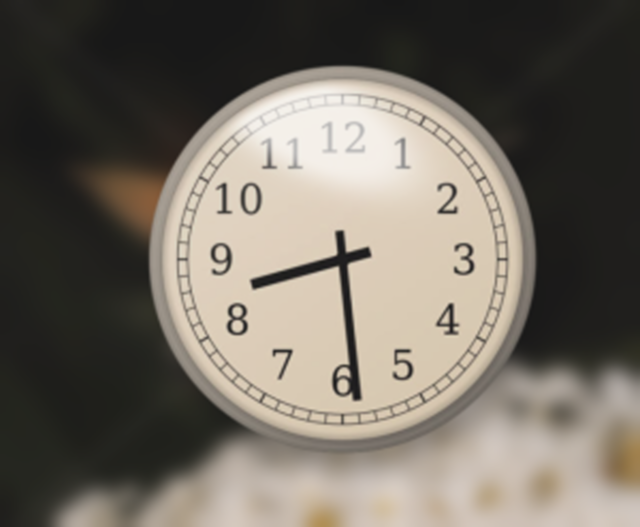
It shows 8h29
